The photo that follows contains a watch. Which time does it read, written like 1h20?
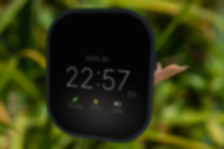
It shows 22h57
